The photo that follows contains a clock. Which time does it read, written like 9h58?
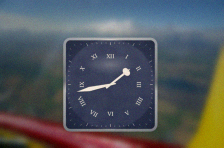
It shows 1h43
